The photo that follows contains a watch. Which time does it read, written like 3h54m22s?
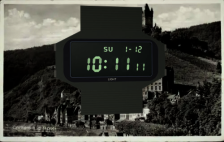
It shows 10h11m11s
